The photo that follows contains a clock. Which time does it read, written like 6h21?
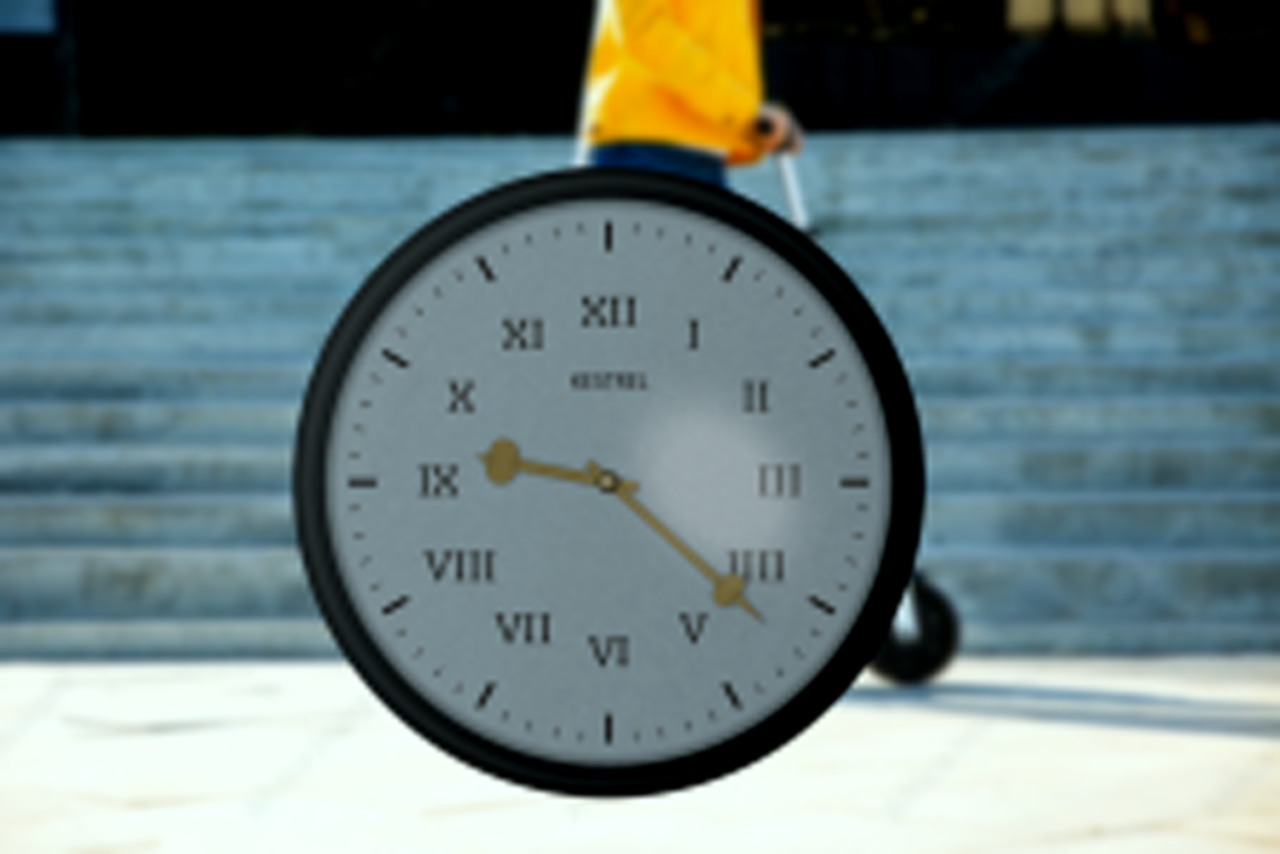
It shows 9h22
